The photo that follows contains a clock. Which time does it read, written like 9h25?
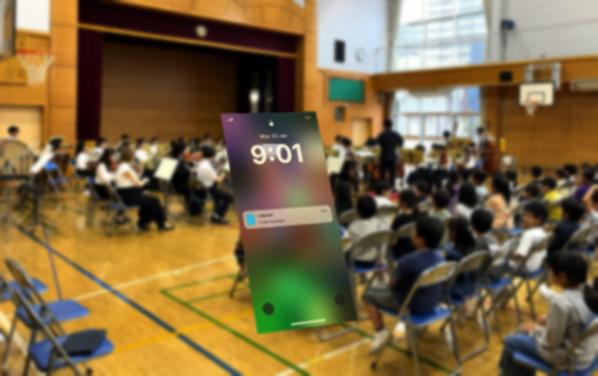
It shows 9h01
